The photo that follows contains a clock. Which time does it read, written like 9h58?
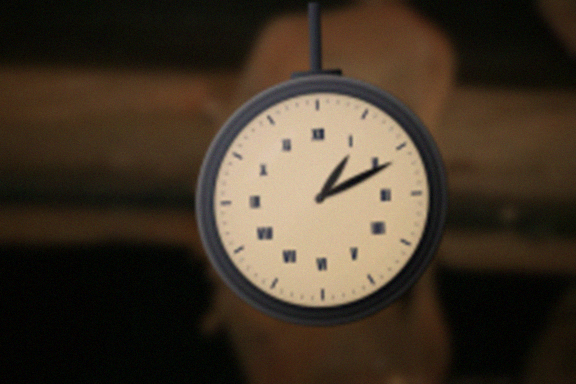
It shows 1h11
